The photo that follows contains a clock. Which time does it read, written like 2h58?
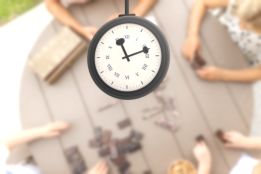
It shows 11h12
